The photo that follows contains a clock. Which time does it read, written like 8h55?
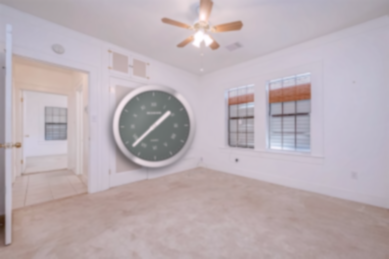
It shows 1h38
